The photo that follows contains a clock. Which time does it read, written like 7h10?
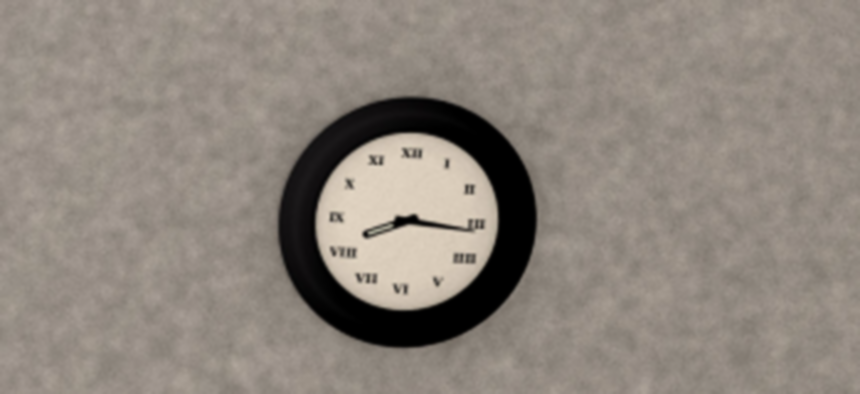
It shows 8h16
